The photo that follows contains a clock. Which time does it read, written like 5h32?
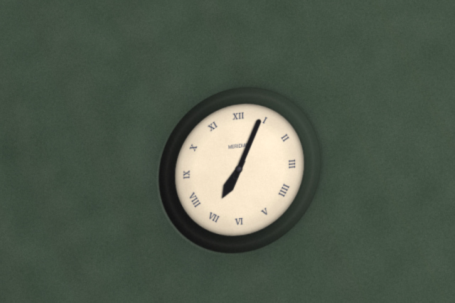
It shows 7h04
